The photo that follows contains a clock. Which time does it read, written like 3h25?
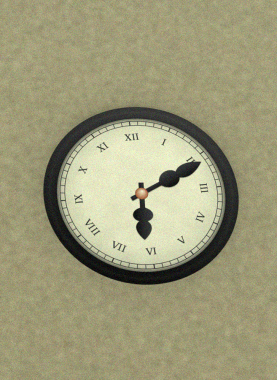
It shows 6h11
